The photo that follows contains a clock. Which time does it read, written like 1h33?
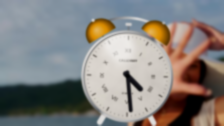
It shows 4h29
